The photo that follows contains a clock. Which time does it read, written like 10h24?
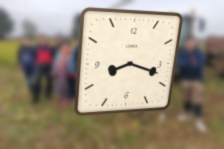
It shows 8h18
